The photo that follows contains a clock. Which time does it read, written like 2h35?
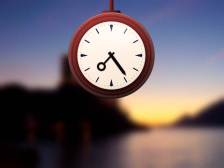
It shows 7h24
